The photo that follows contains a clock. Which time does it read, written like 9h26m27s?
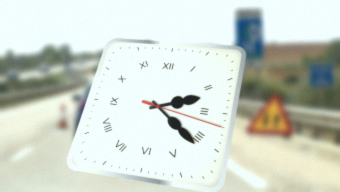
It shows 2h21m17s
